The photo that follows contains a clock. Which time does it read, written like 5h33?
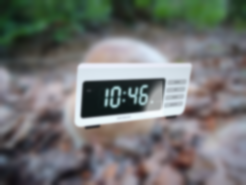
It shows 10h46
